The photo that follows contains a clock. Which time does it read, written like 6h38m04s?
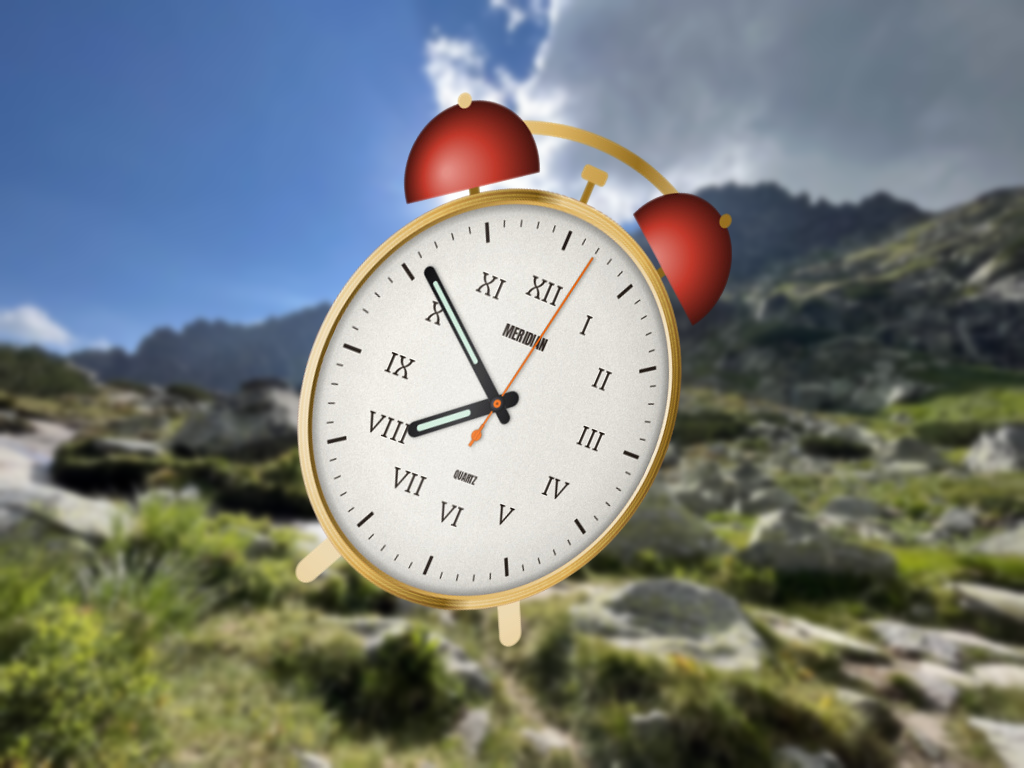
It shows 7h51m02s
